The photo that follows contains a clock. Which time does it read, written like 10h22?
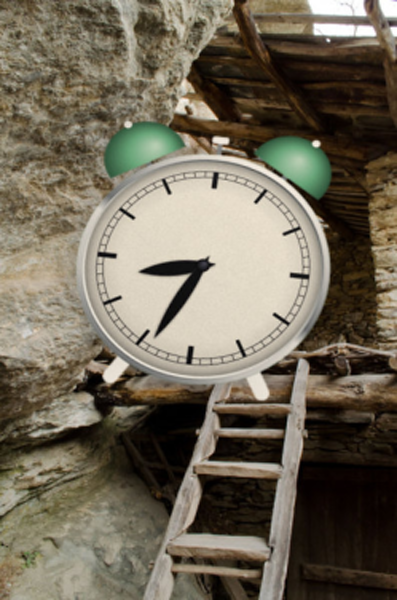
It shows 8h34
